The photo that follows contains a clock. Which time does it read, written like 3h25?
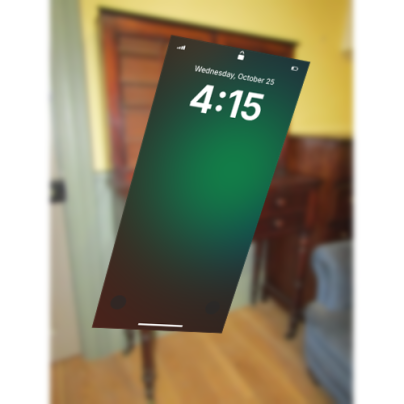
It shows 4h15
